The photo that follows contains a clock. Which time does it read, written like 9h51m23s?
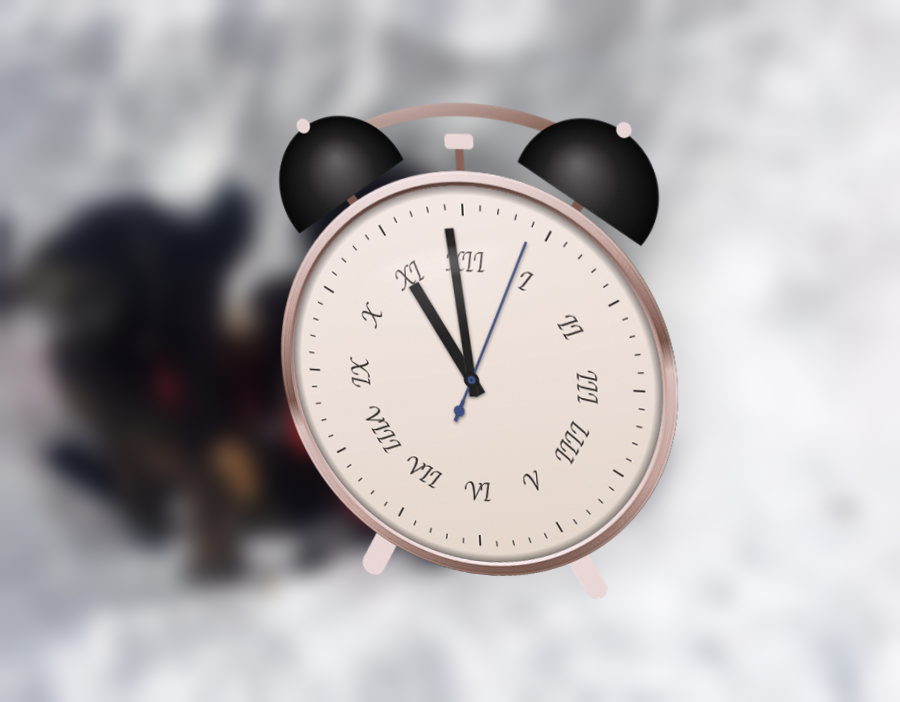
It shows 10h59m04s
